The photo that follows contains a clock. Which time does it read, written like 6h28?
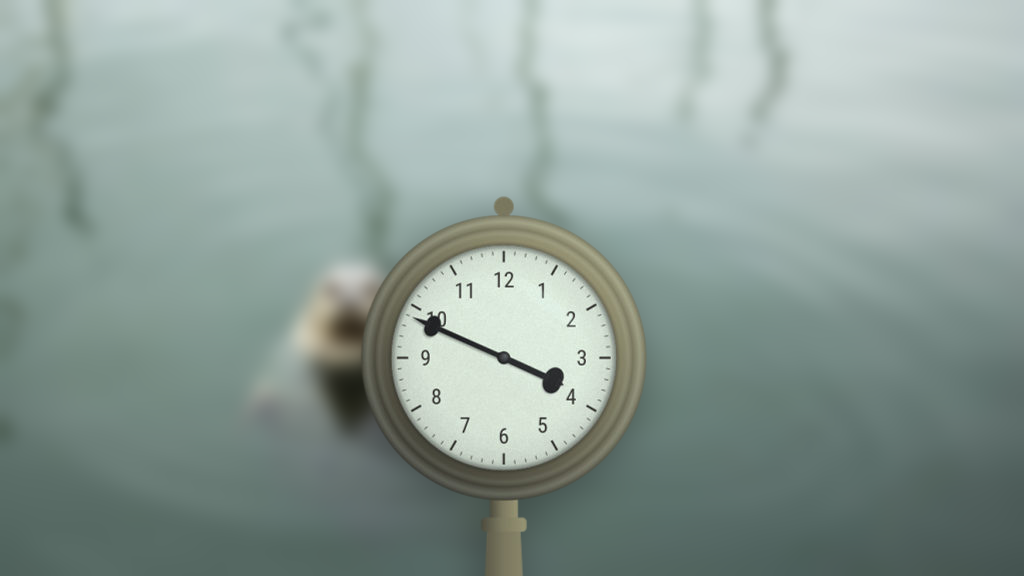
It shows 3h49
